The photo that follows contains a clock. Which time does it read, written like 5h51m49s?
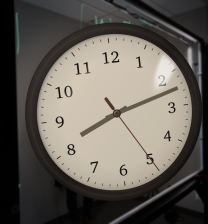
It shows 8h12m25s
